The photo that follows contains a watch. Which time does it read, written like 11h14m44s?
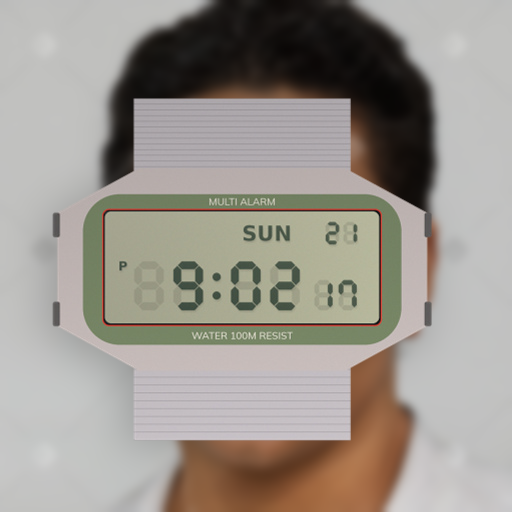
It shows 9h02m17s
